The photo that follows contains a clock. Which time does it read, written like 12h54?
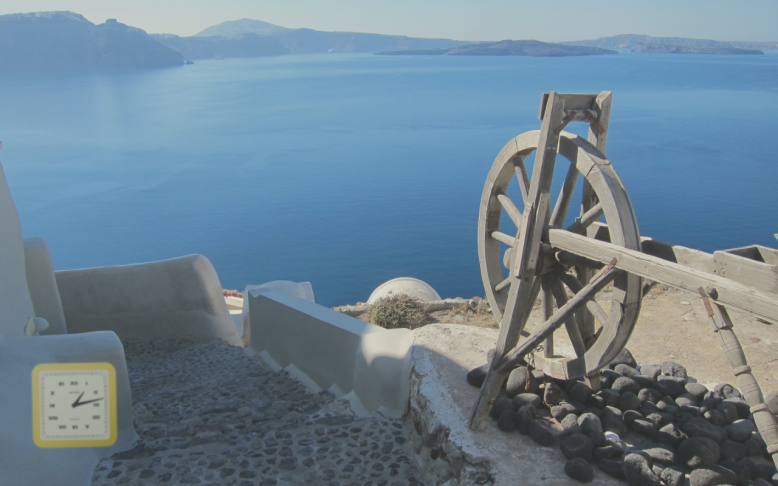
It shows 1h13
